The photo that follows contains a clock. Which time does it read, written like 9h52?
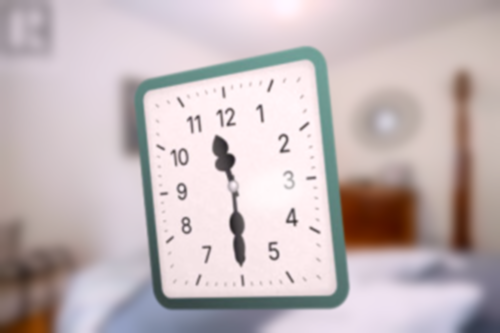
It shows 11h30
